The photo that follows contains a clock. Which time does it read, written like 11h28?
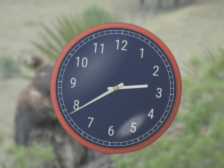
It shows 2h39
